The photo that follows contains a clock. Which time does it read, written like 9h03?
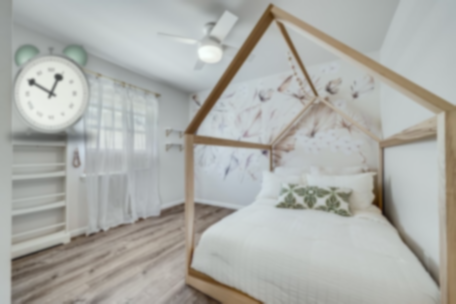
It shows 12h50
